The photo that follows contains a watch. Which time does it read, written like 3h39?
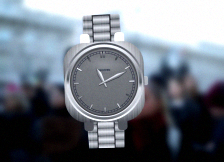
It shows 11h11
